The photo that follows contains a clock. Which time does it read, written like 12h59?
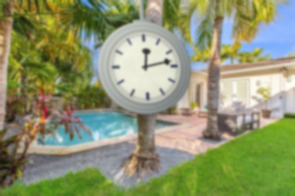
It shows 12h13
